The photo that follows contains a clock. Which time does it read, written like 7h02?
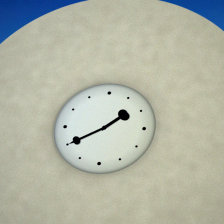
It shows 1h40
